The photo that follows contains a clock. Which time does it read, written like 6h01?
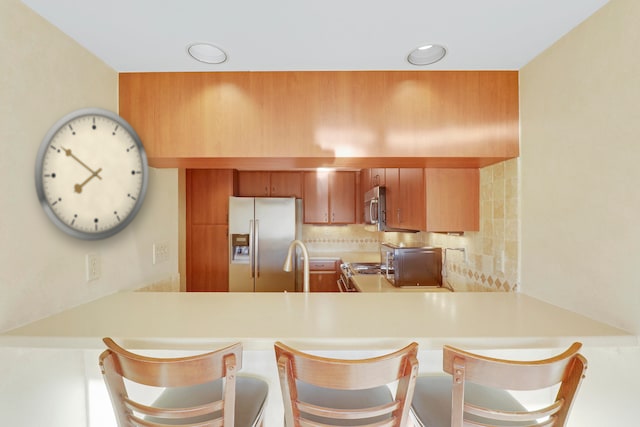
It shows 7h51
